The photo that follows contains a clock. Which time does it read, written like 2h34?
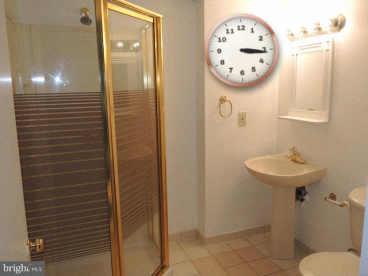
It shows 3h16
